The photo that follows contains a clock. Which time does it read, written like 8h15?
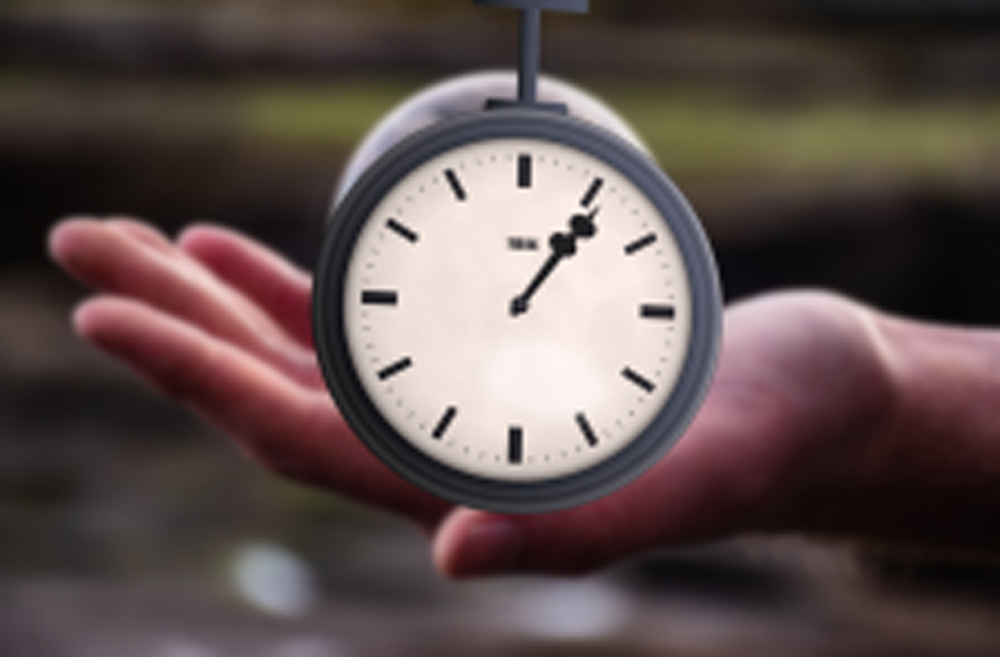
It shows 1h06
